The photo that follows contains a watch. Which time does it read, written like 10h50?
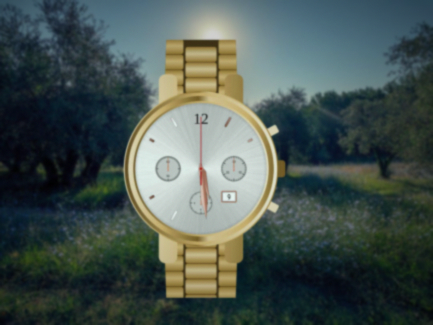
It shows 5h29
